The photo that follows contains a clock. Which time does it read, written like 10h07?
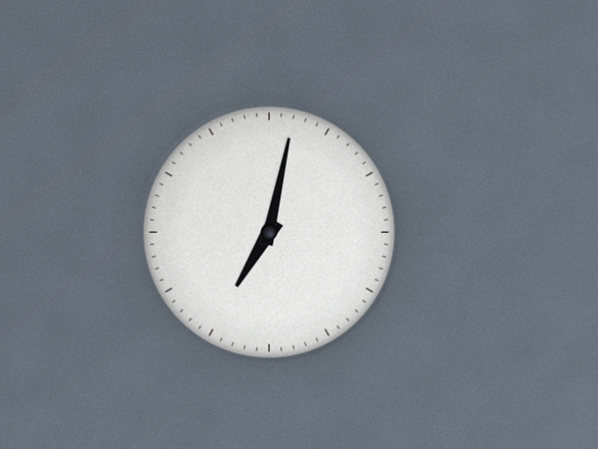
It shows 7h02
